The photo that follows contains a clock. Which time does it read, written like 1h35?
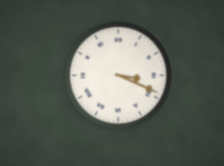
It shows 3h19
